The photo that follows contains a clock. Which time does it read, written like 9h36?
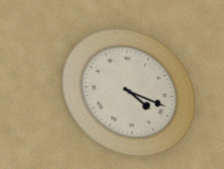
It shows 4h18
